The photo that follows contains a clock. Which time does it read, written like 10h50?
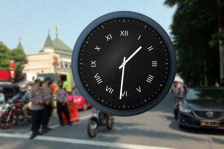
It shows 1h31
